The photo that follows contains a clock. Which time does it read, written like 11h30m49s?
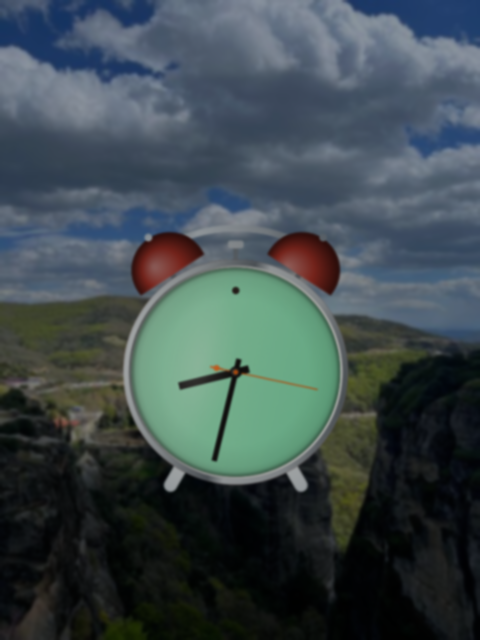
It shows 8h32m17s
